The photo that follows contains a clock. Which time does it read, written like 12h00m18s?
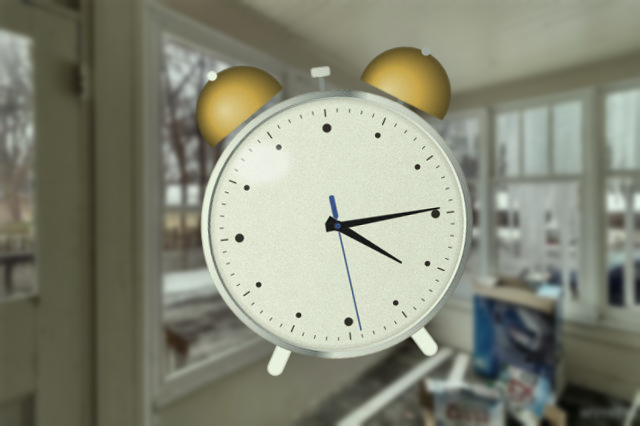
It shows 4h14m29s
